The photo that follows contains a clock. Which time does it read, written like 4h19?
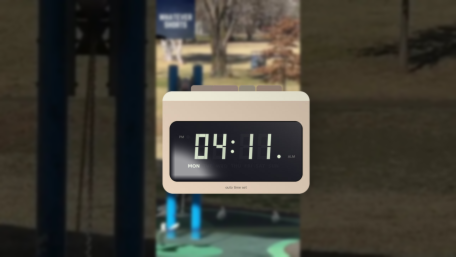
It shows 4h11
